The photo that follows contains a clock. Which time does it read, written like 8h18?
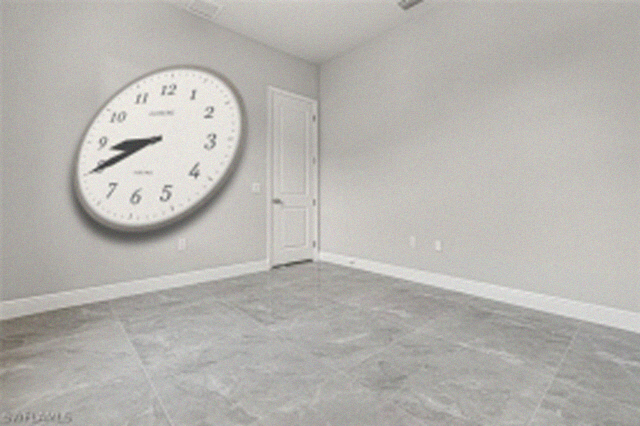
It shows 8h40
